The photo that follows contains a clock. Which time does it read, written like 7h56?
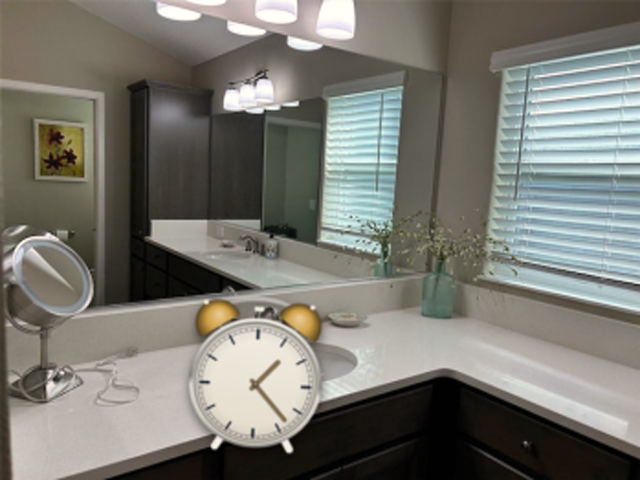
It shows 1h23
